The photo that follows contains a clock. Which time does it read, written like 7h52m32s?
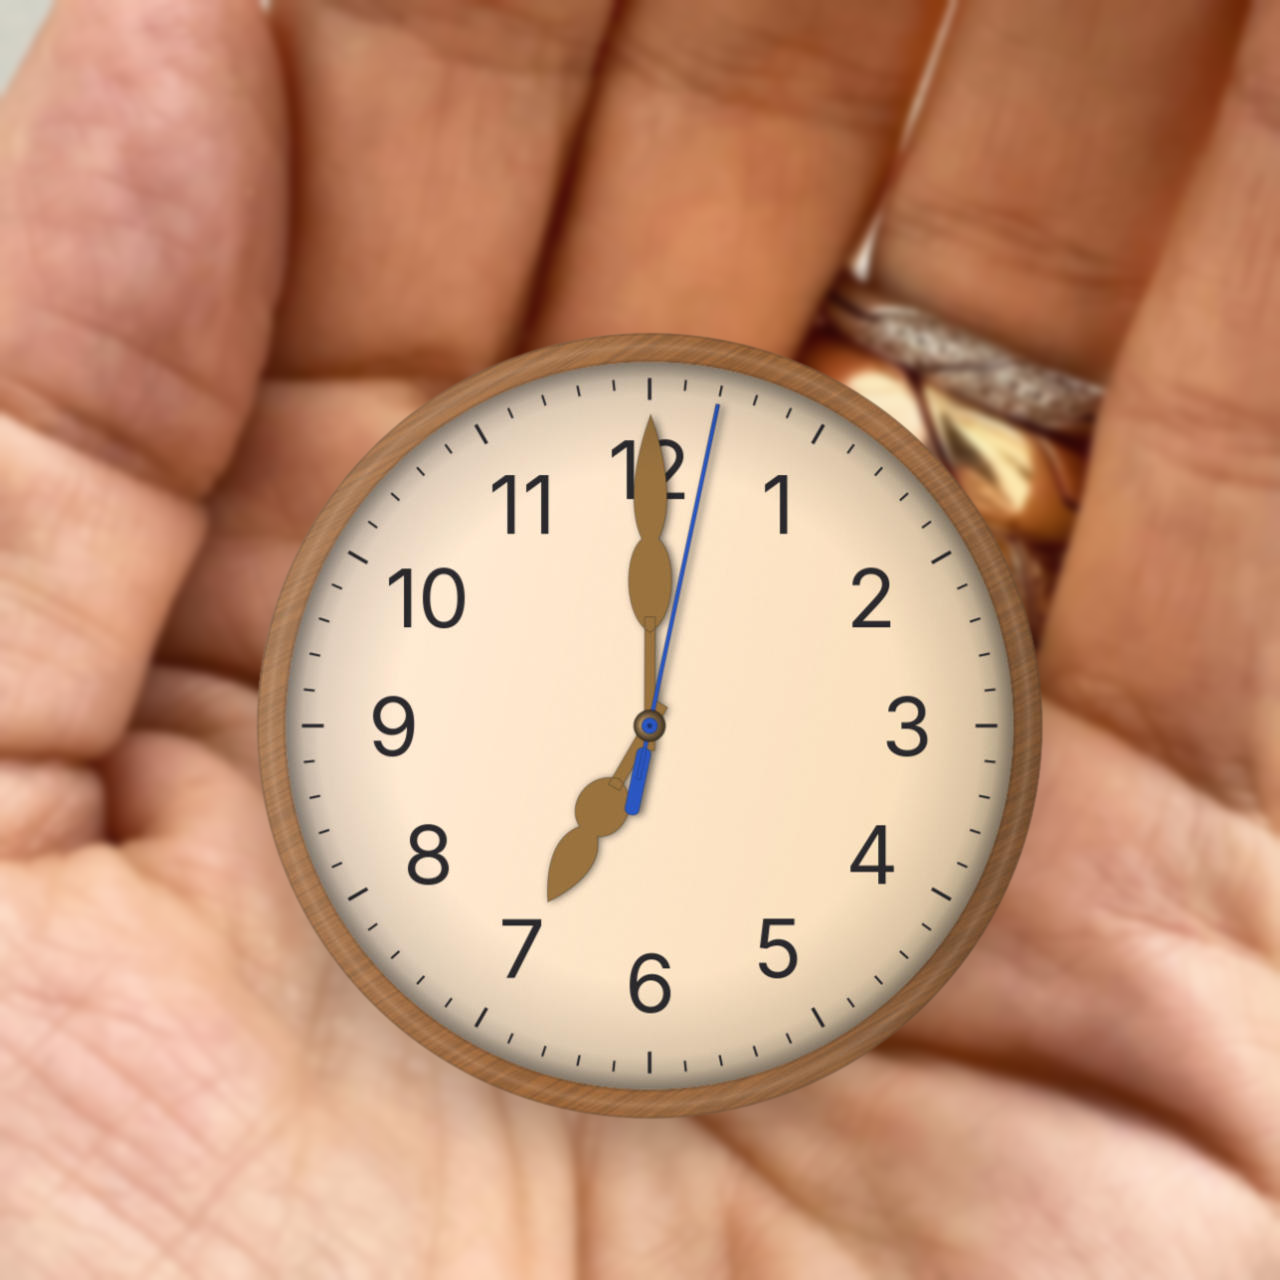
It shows 7h00m02s
